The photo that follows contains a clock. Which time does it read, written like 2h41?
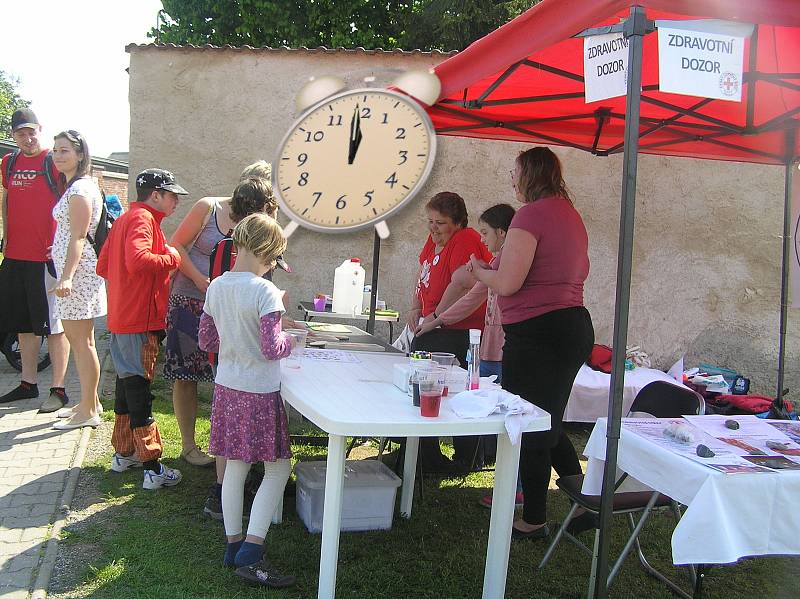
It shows 11h59
